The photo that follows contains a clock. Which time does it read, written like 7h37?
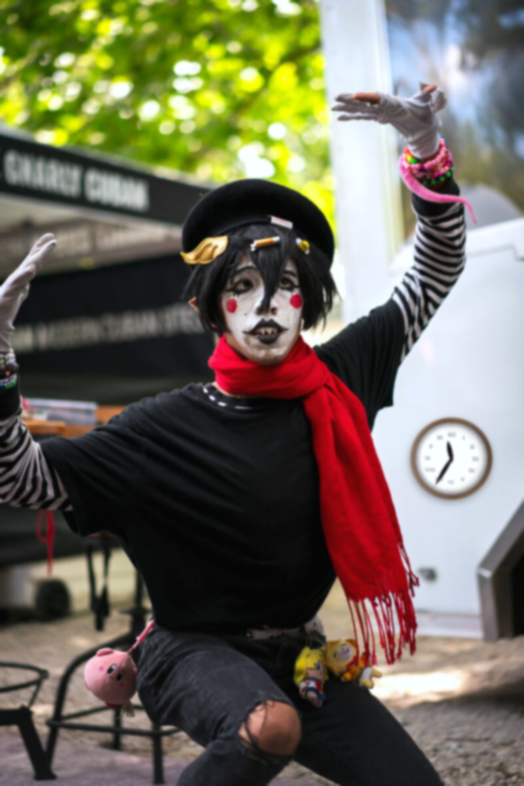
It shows 11h35
